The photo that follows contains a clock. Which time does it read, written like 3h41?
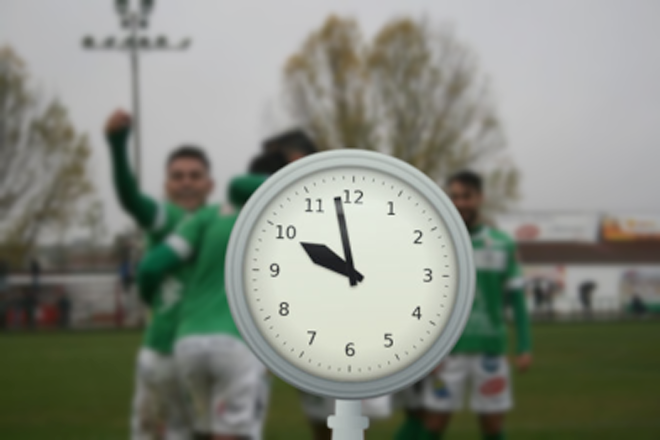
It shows 9h58
